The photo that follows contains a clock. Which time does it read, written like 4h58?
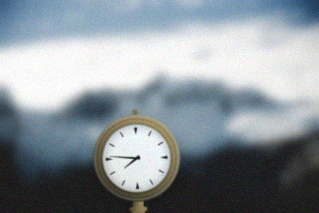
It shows 7h46
